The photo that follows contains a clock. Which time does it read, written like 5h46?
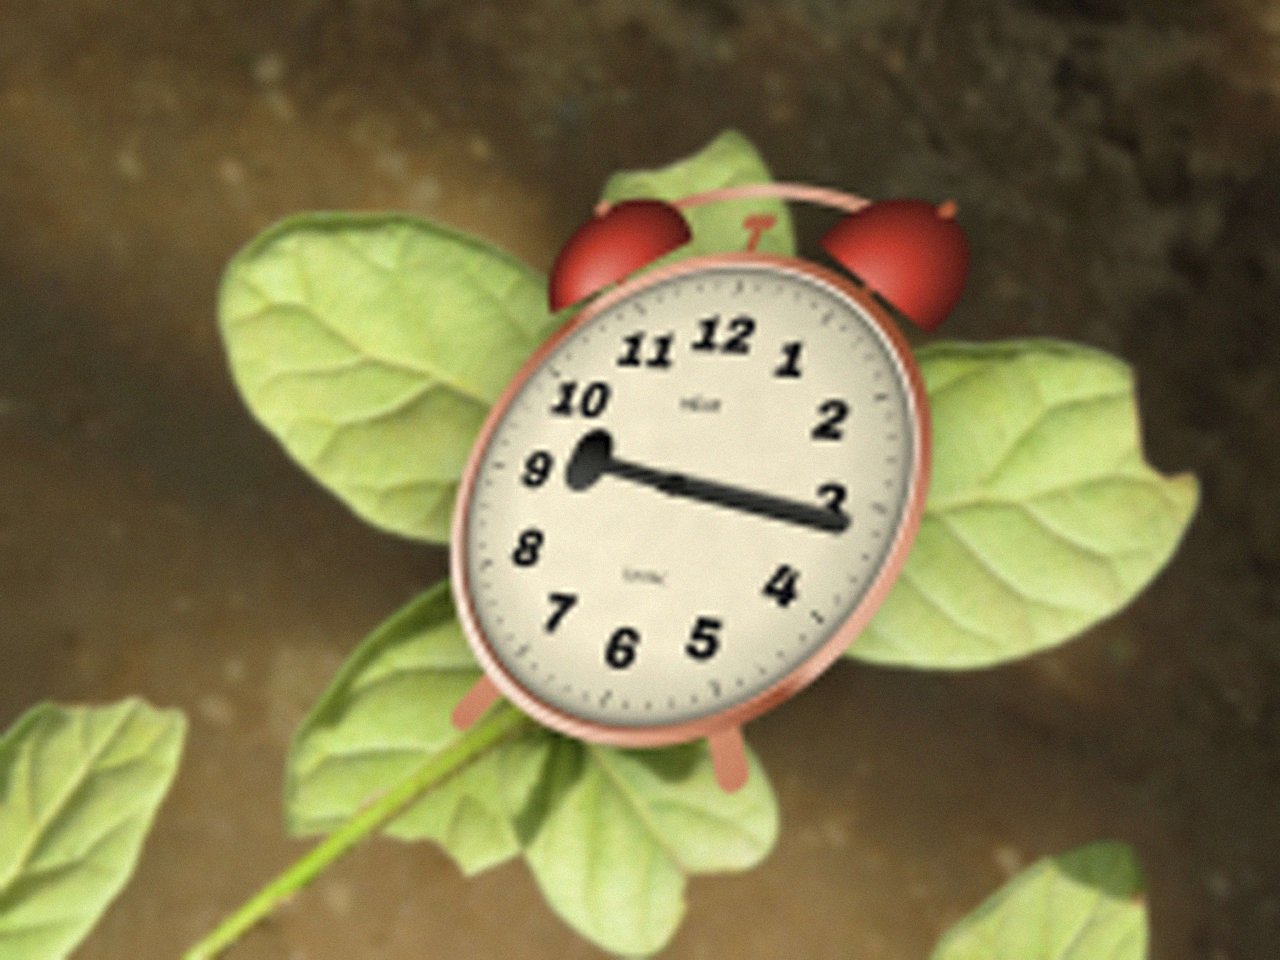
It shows 9h16
